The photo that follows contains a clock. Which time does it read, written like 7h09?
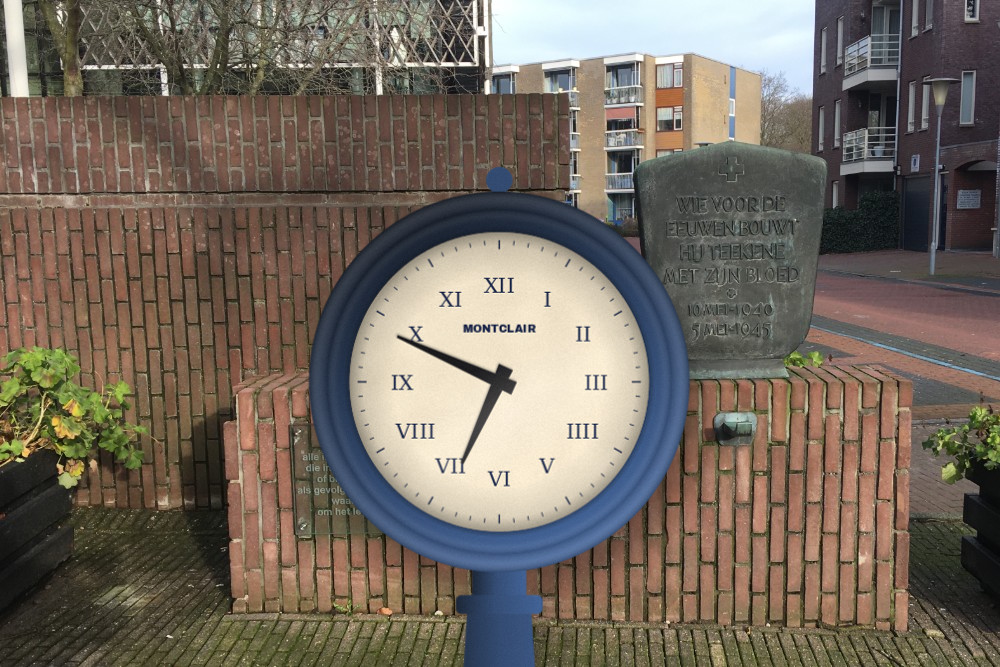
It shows 6h49
